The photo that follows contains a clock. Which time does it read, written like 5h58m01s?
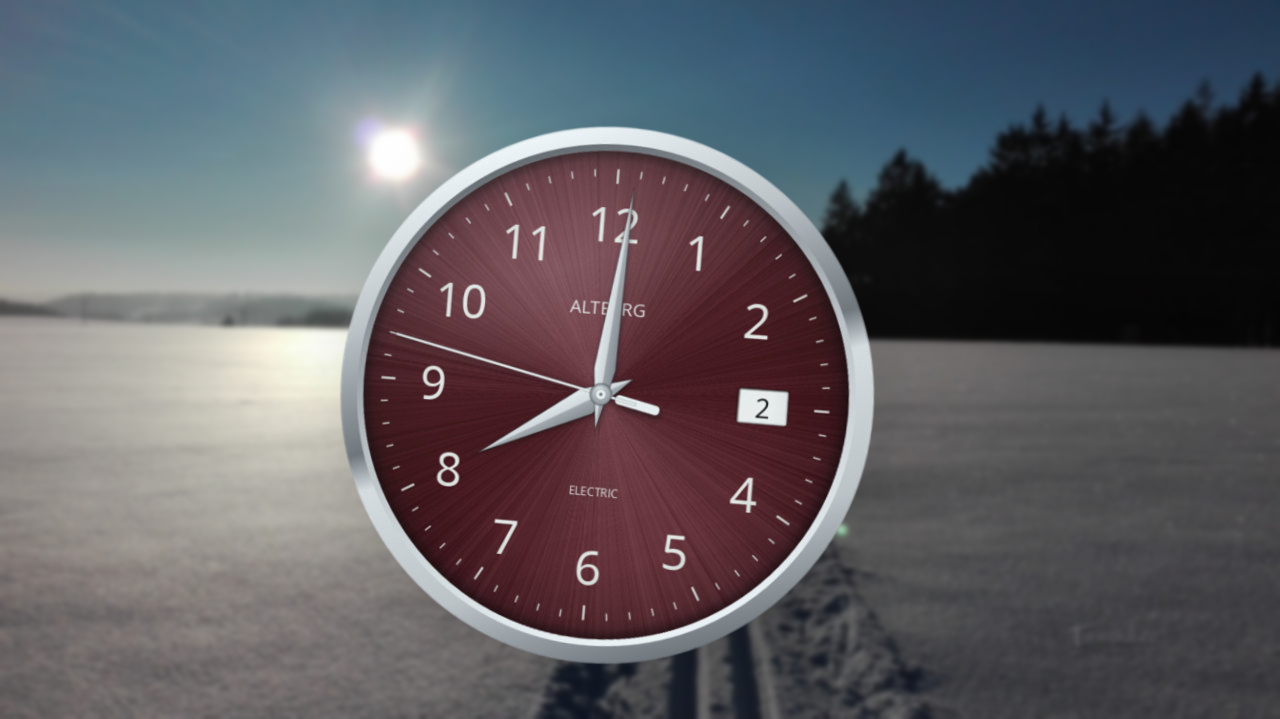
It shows 8h00m47s
